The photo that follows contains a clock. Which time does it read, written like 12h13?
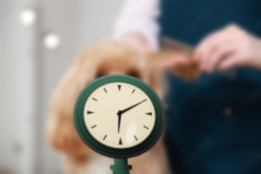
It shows 6h10
